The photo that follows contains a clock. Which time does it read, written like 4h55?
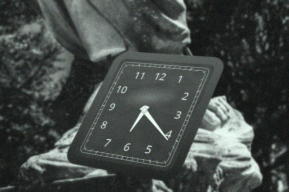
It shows 6h21
